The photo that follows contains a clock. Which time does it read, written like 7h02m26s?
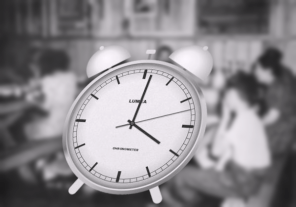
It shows 4h01m12s
